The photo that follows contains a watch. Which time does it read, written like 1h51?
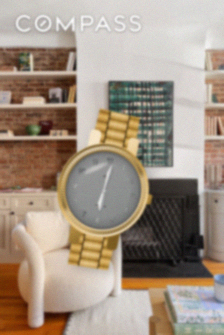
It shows 6h01
